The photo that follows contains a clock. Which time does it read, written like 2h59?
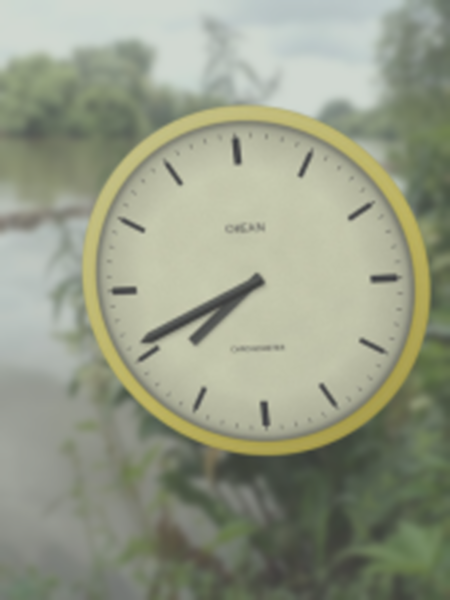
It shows 7h41
